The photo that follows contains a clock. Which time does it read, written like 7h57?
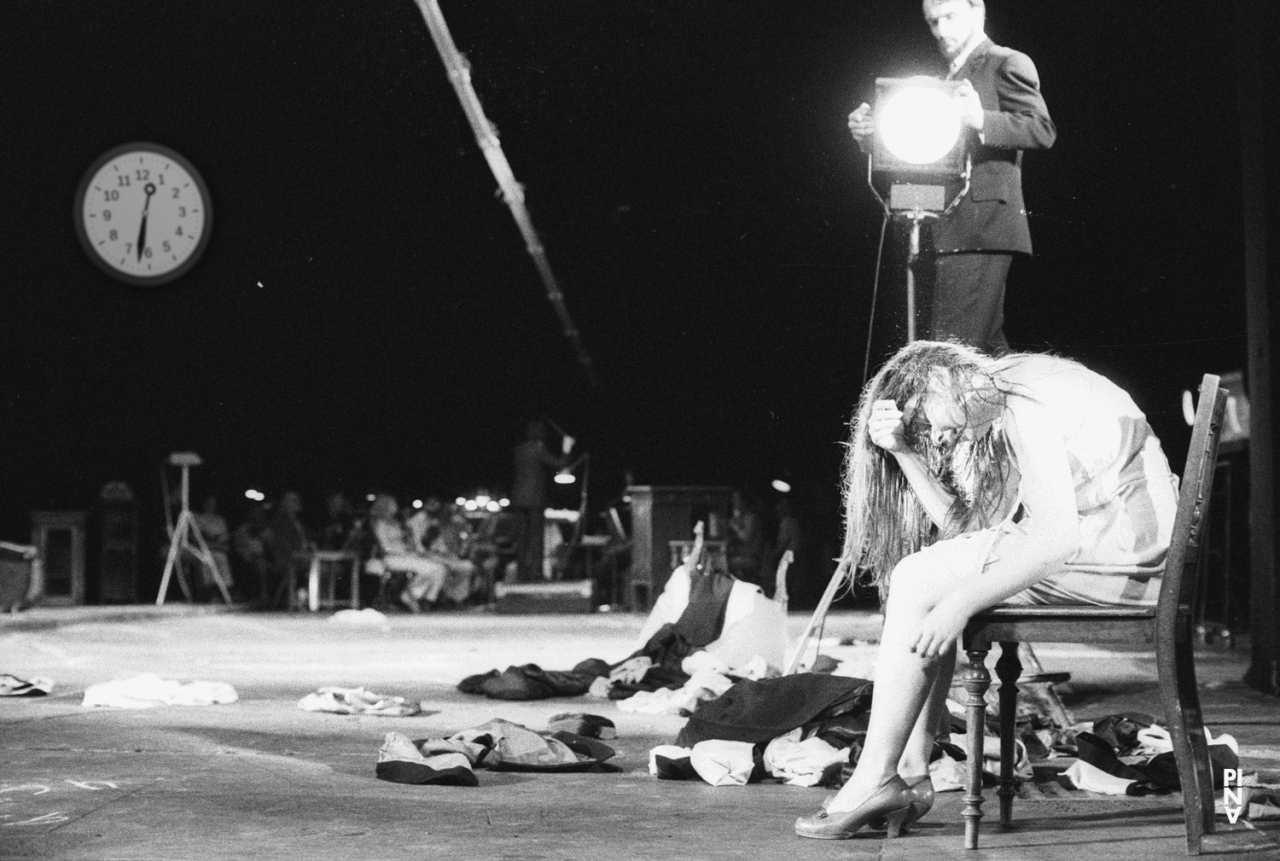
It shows 12h32
